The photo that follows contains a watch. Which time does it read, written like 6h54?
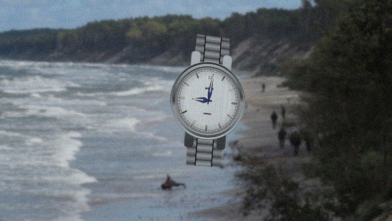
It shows 9h01
